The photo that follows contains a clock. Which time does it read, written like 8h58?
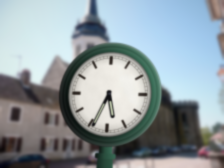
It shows 5h34
